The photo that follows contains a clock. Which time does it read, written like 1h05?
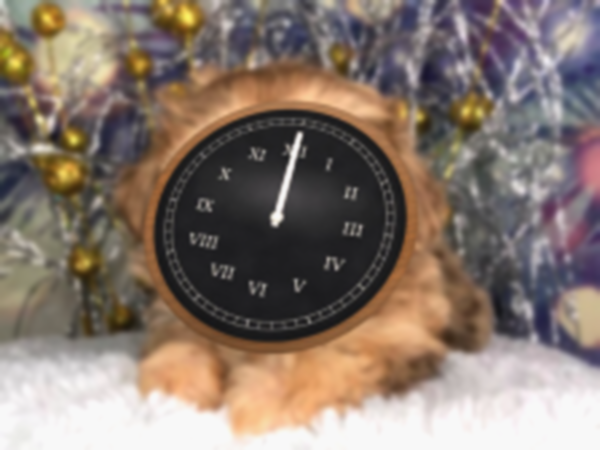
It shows 12h00
